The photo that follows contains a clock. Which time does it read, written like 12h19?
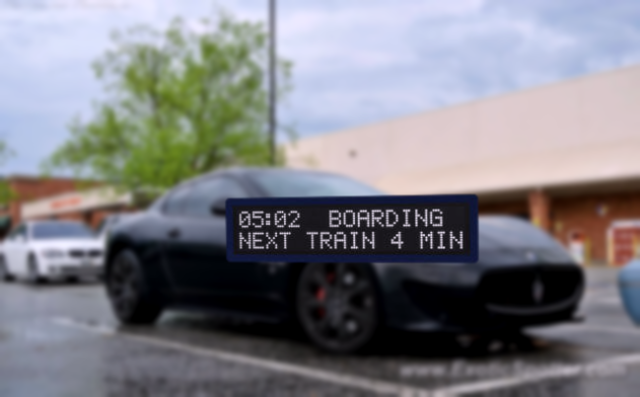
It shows 5h02
